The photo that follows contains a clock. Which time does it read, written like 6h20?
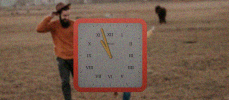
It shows 10h57
